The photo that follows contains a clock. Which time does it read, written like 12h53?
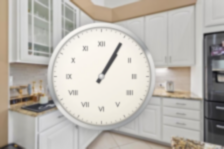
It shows 1h05
